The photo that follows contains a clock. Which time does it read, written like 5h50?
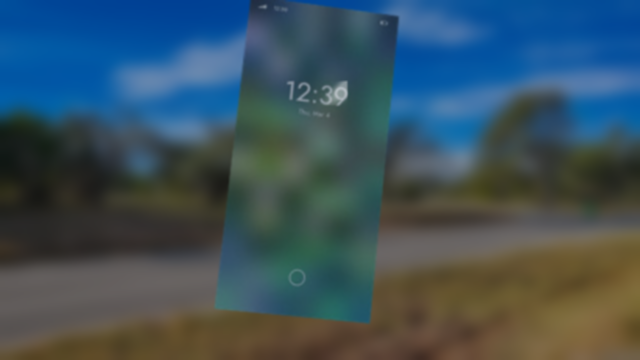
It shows 12h39
